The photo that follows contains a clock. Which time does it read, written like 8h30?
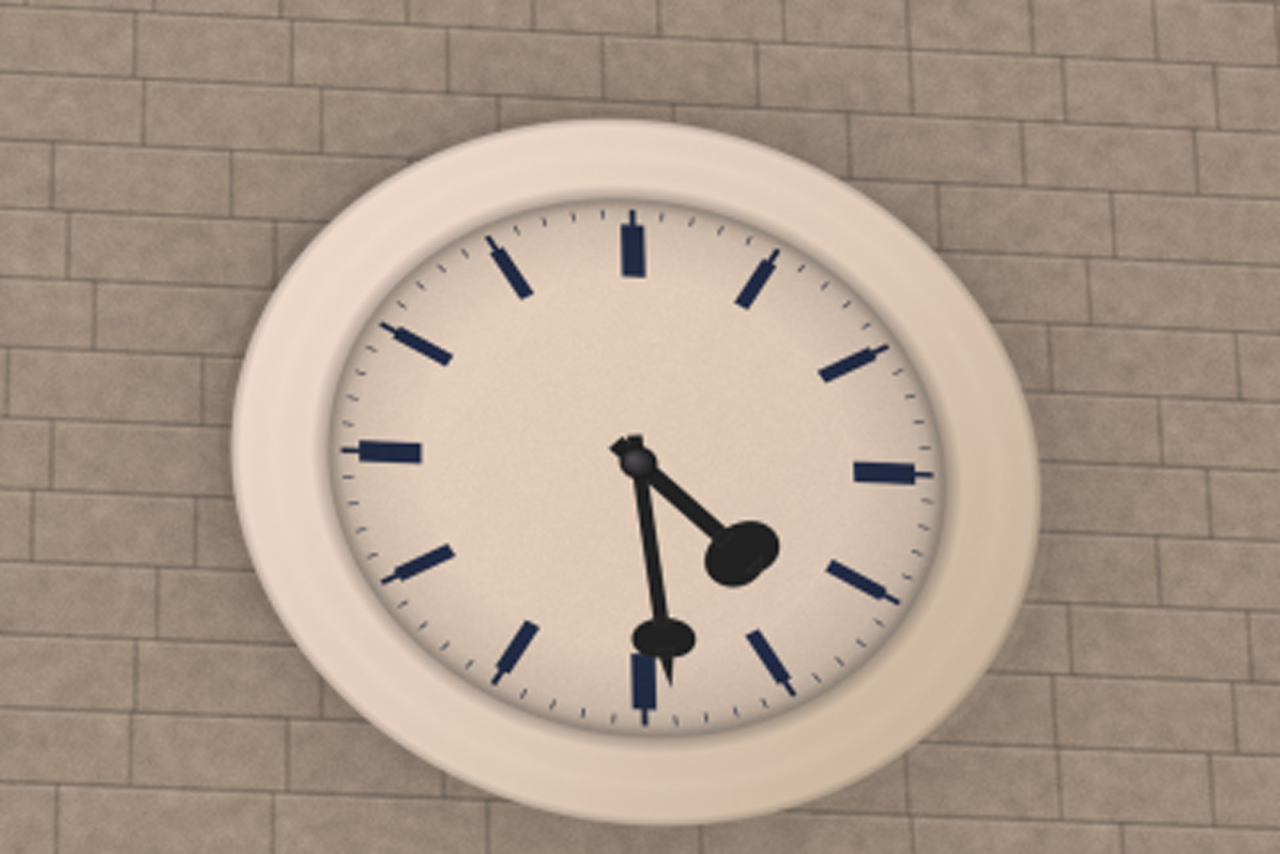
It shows 4h29
